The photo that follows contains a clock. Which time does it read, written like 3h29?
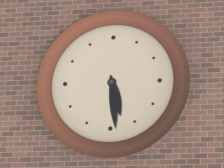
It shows 5h29
